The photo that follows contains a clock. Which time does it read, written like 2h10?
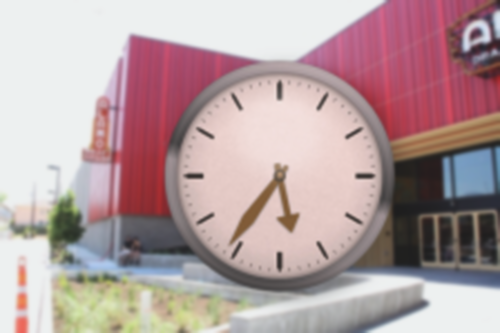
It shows 5h36
